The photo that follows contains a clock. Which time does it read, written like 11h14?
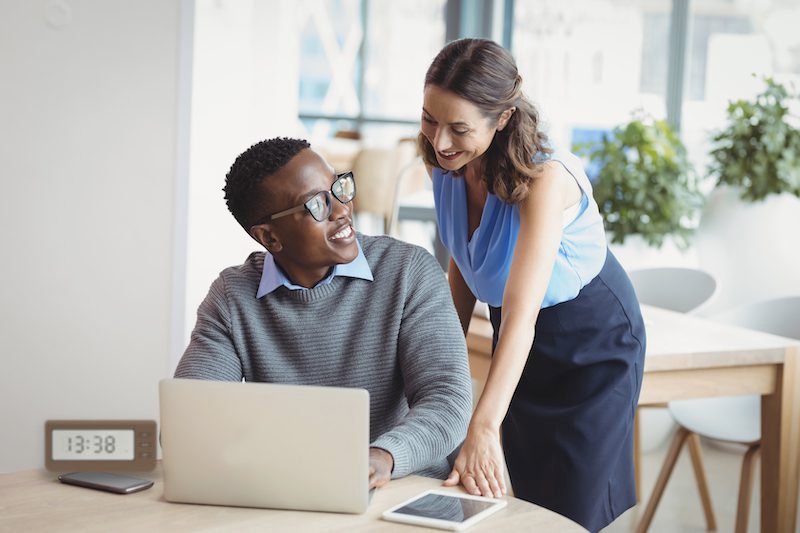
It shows 13h38
